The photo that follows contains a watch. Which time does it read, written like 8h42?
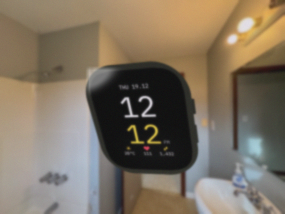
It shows 12h12
